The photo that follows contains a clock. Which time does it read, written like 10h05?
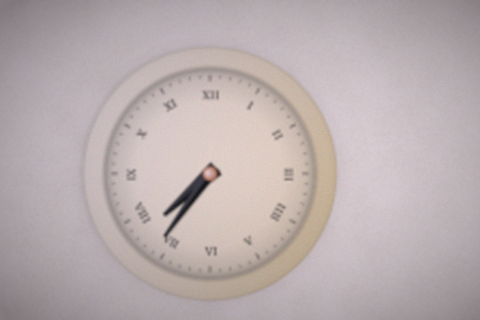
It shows 7h36
